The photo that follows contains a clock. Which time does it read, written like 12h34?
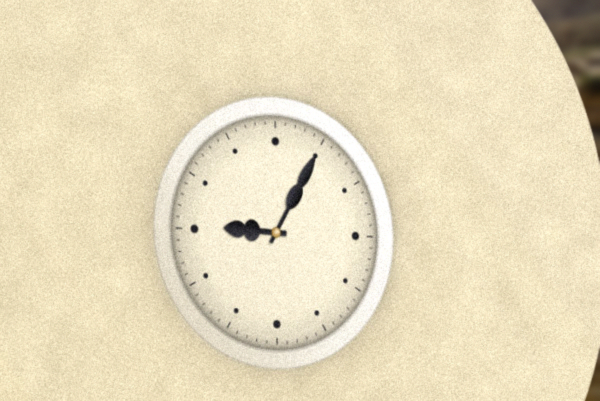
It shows 9h05
